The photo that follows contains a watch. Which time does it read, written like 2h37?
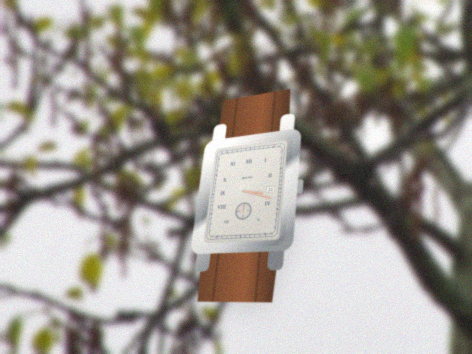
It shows 3h18
